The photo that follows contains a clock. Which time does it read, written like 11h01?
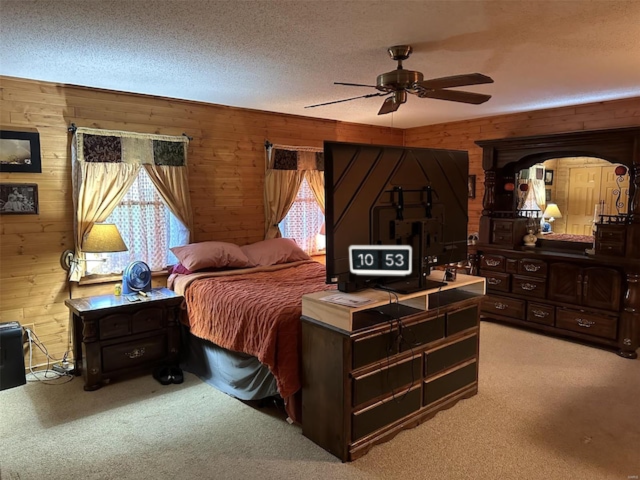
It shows 10h53
